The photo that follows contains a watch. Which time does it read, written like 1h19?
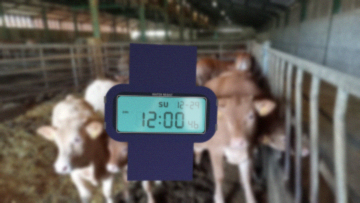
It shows 12h00
